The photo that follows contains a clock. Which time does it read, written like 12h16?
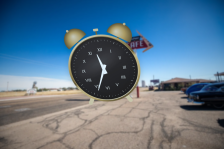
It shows 11h34
